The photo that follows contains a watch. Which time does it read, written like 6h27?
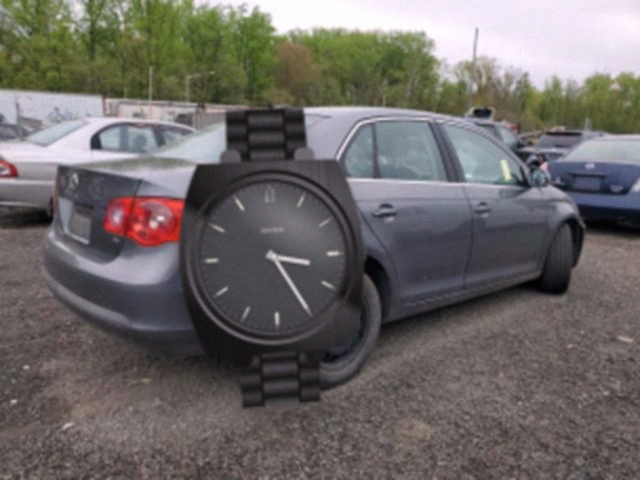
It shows 3h25
